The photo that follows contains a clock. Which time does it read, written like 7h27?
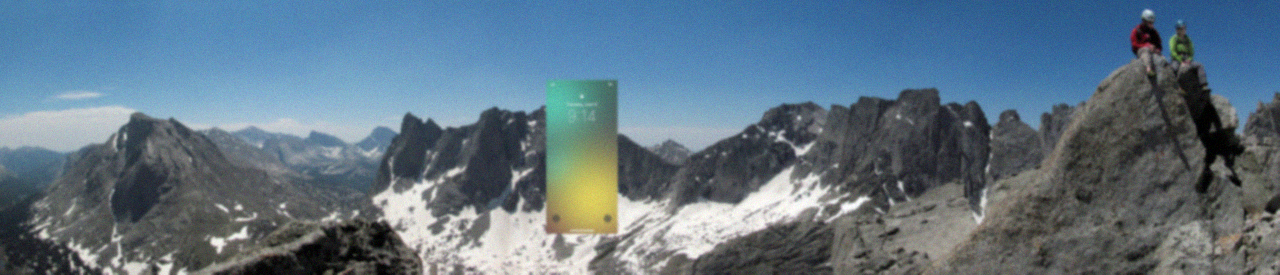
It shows 9h14
